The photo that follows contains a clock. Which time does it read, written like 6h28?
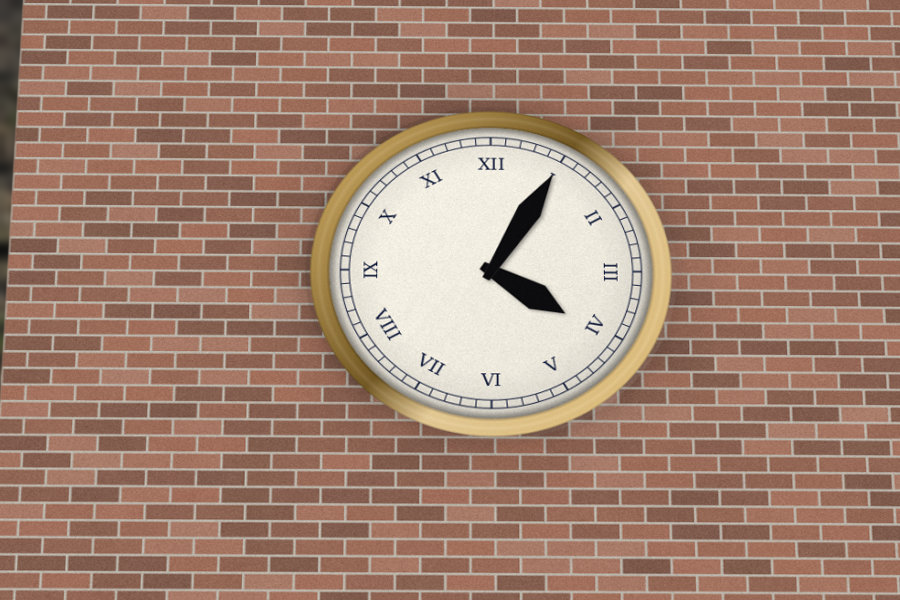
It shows 4h05
